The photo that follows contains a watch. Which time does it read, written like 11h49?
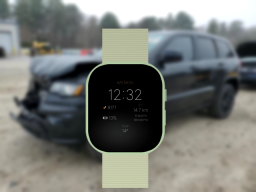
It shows 12h32
